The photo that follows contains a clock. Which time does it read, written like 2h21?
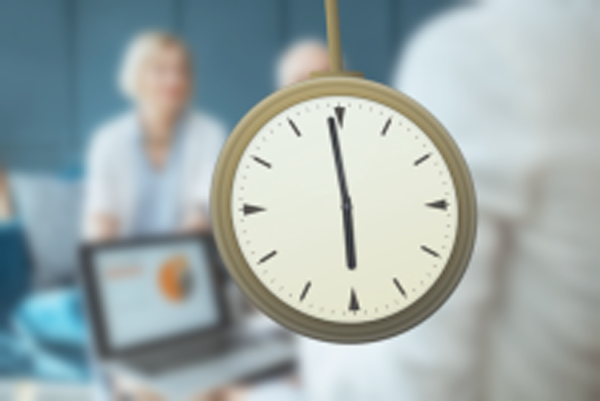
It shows 5h59
